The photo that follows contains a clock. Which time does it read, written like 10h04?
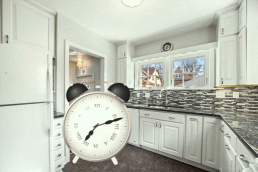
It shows 7h12
